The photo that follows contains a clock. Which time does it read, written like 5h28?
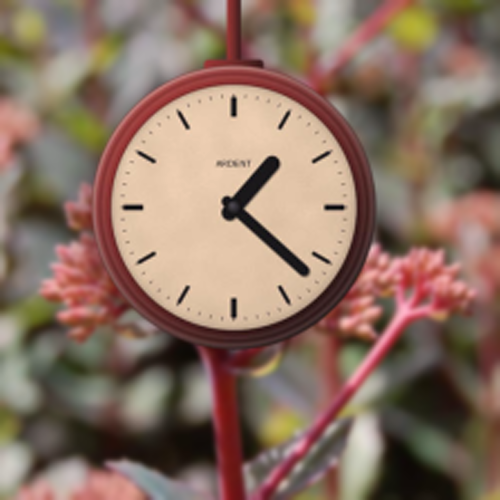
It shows 1h22
